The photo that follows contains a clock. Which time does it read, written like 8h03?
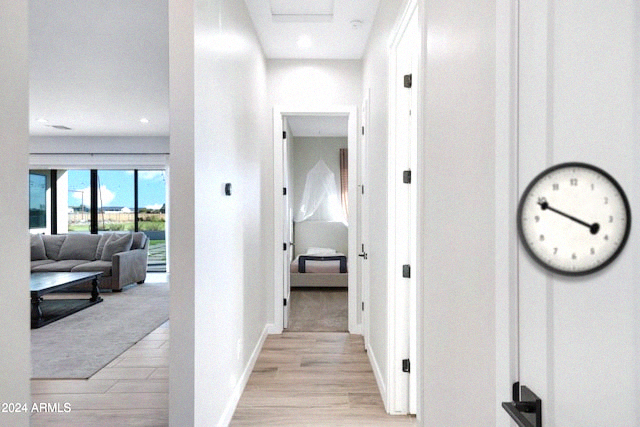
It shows 3h49
